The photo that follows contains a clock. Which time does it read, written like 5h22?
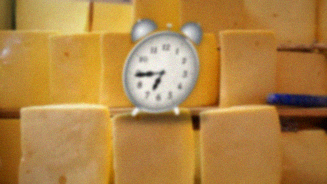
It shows 6h44
